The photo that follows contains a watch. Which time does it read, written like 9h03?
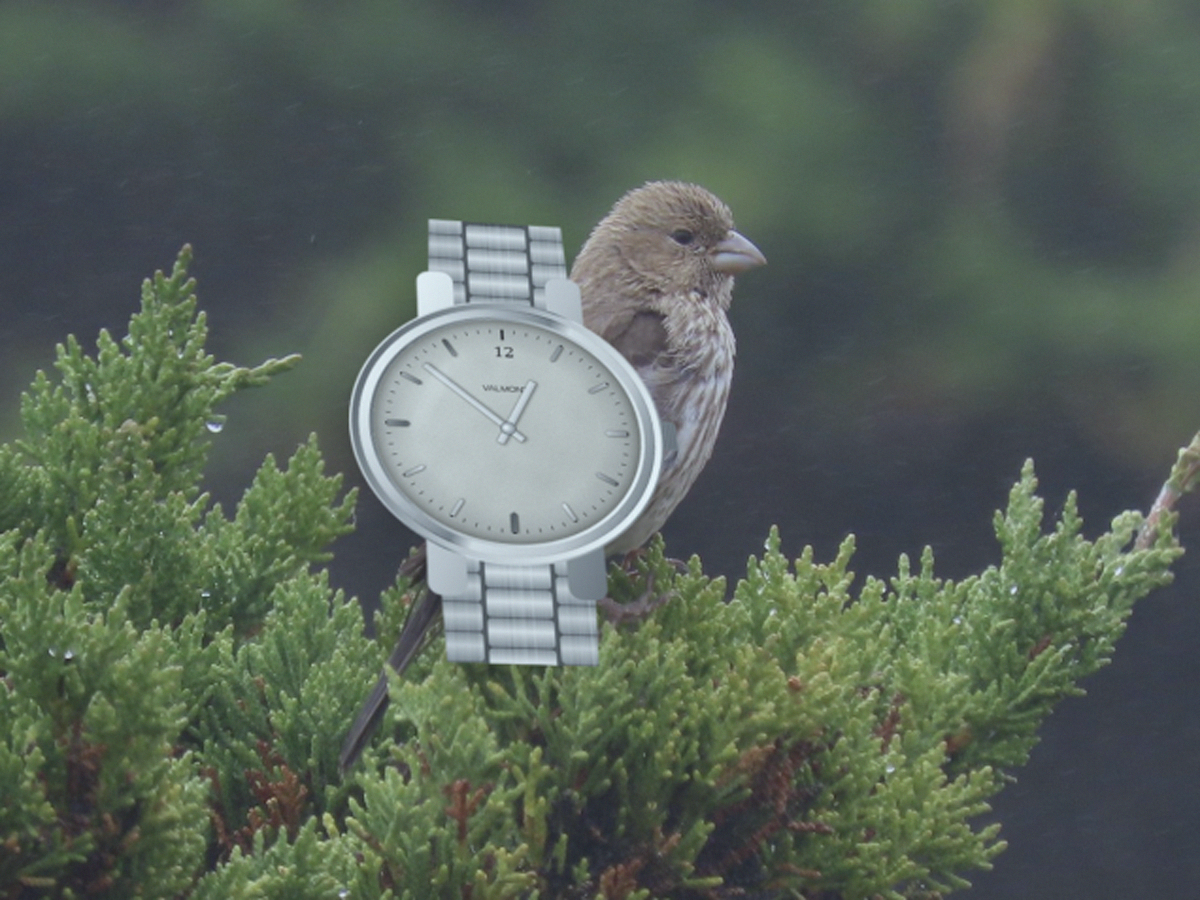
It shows 12h52
